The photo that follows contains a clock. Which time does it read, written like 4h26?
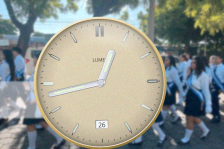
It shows 12h43
